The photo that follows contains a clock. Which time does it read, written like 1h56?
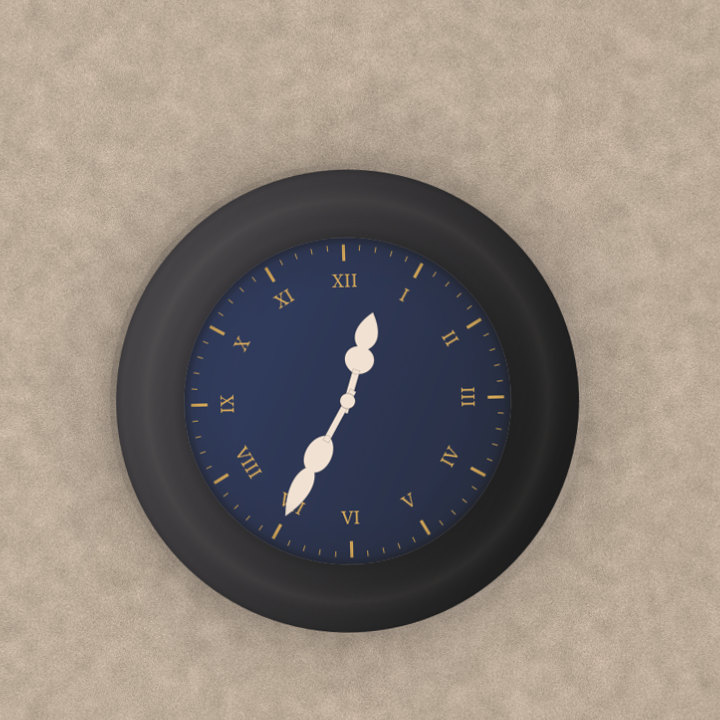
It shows 12h35
